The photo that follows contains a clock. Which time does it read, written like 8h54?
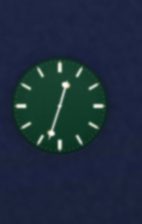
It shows 12h33
